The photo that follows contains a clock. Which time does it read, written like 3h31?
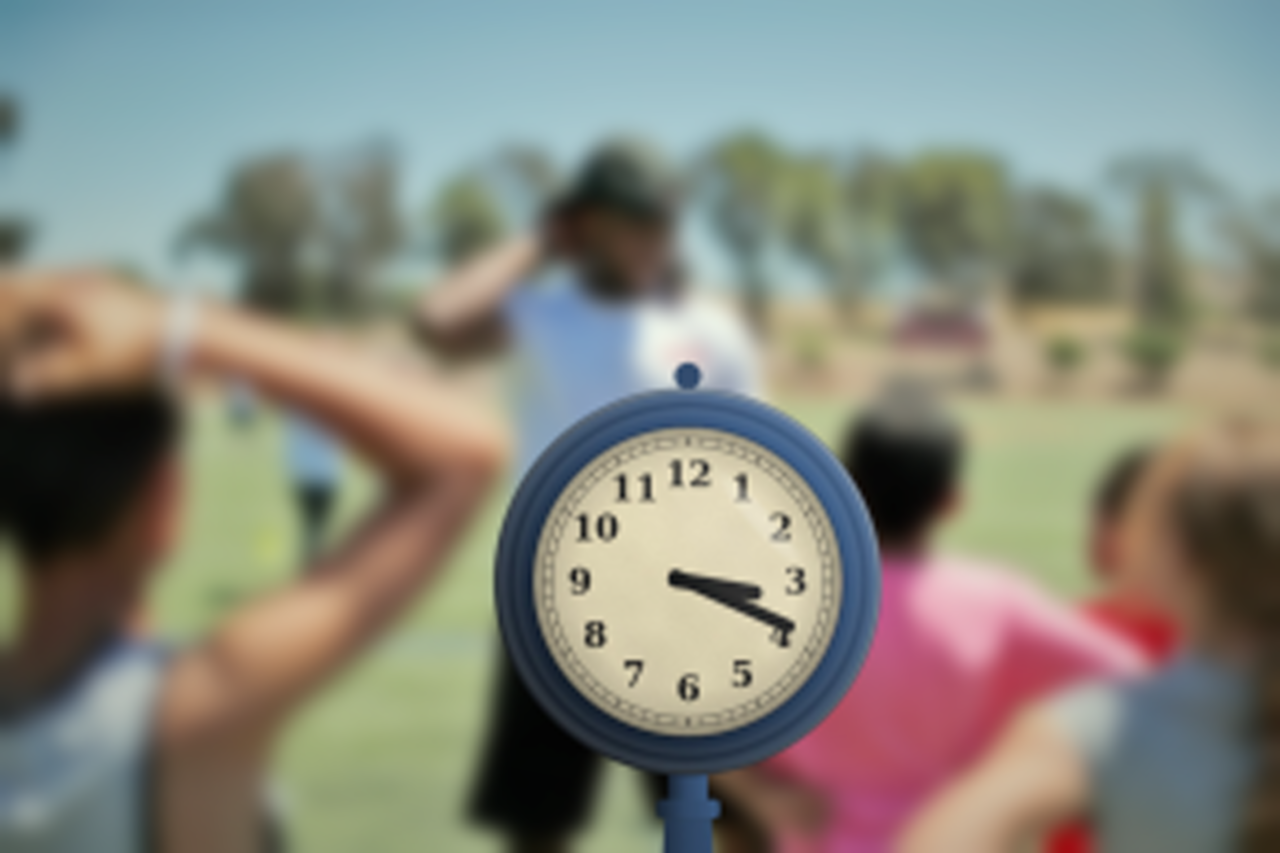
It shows 3h19
